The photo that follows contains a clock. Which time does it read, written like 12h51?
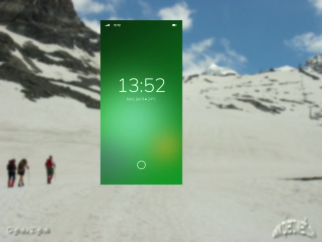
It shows 13h52
